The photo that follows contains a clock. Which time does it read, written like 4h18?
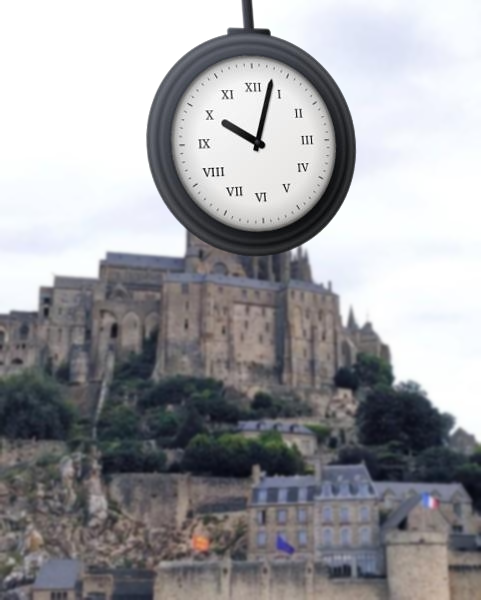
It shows 10h03
